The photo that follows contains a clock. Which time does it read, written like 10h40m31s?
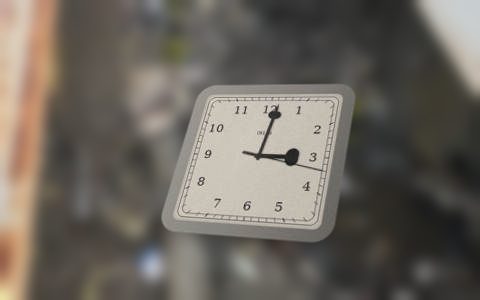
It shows 3h01m17s
